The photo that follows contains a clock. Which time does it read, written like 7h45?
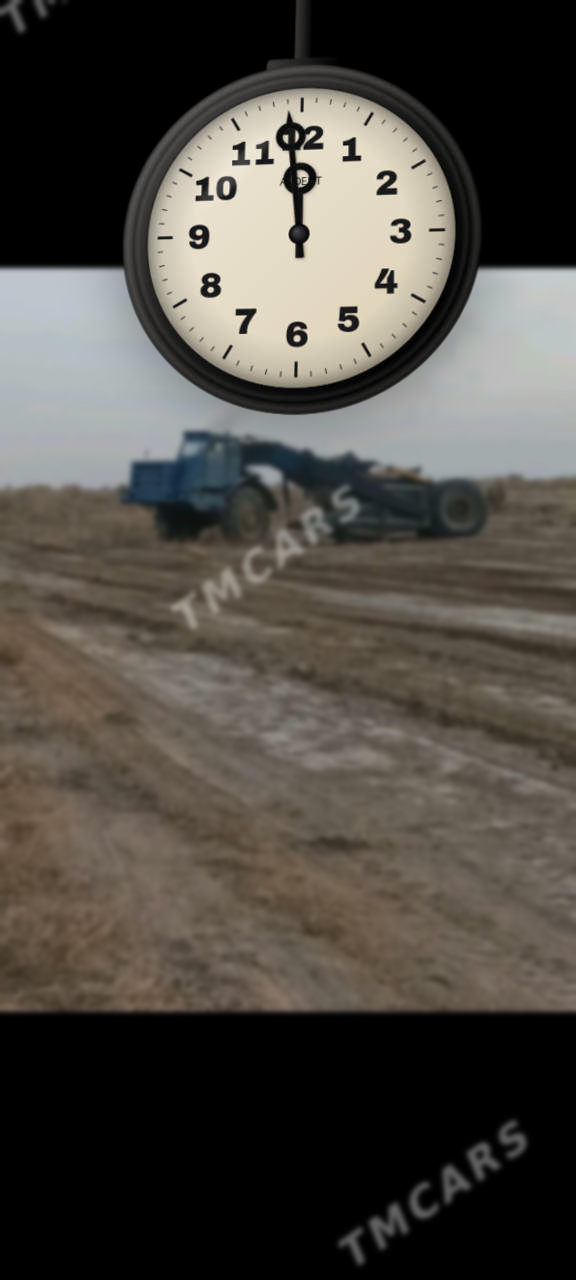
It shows 11h59
